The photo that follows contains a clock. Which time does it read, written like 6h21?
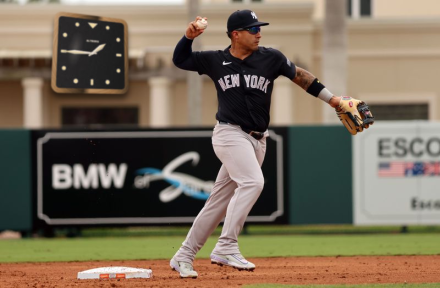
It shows 1h45
